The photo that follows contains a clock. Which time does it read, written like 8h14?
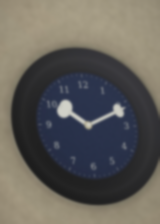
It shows 10h11
